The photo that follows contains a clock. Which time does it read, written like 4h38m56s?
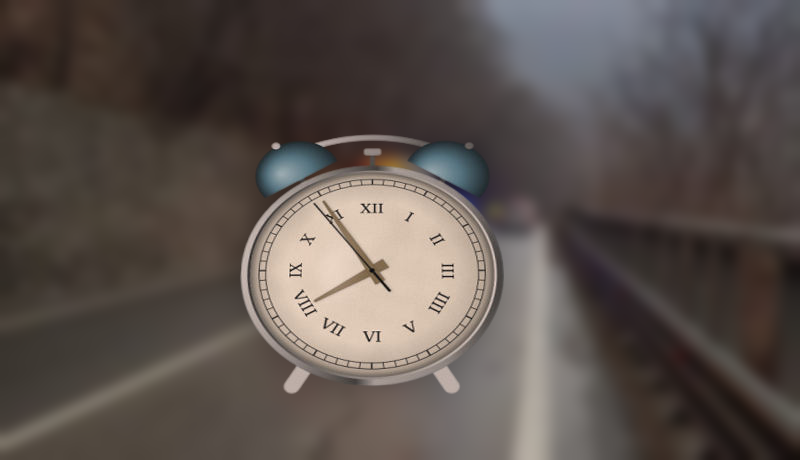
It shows 7h54m54s
